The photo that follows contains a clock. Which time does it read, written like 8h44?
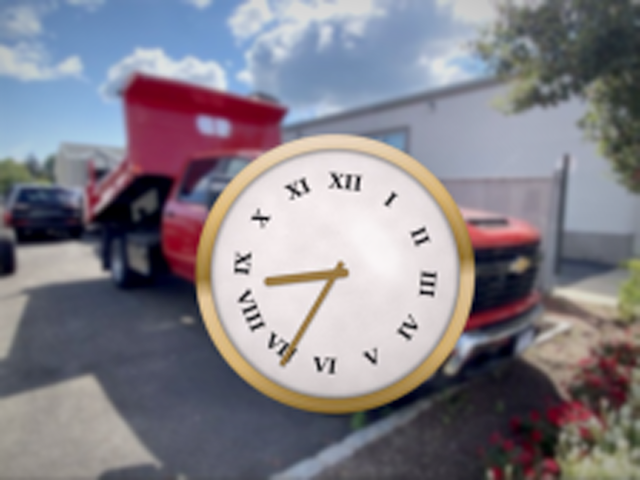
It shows 8h34
